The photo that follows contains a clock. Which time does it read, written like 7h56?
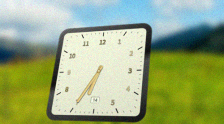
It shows 6h35
